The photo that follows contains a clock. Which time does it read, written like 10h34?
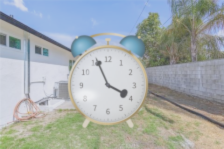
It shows 3h56
